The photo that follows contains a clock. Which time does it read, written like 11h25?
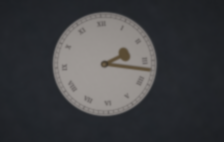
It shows 2h17
